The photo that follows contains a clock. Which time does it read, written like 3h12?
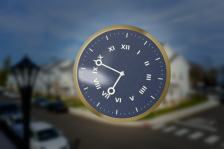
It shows 6h48
